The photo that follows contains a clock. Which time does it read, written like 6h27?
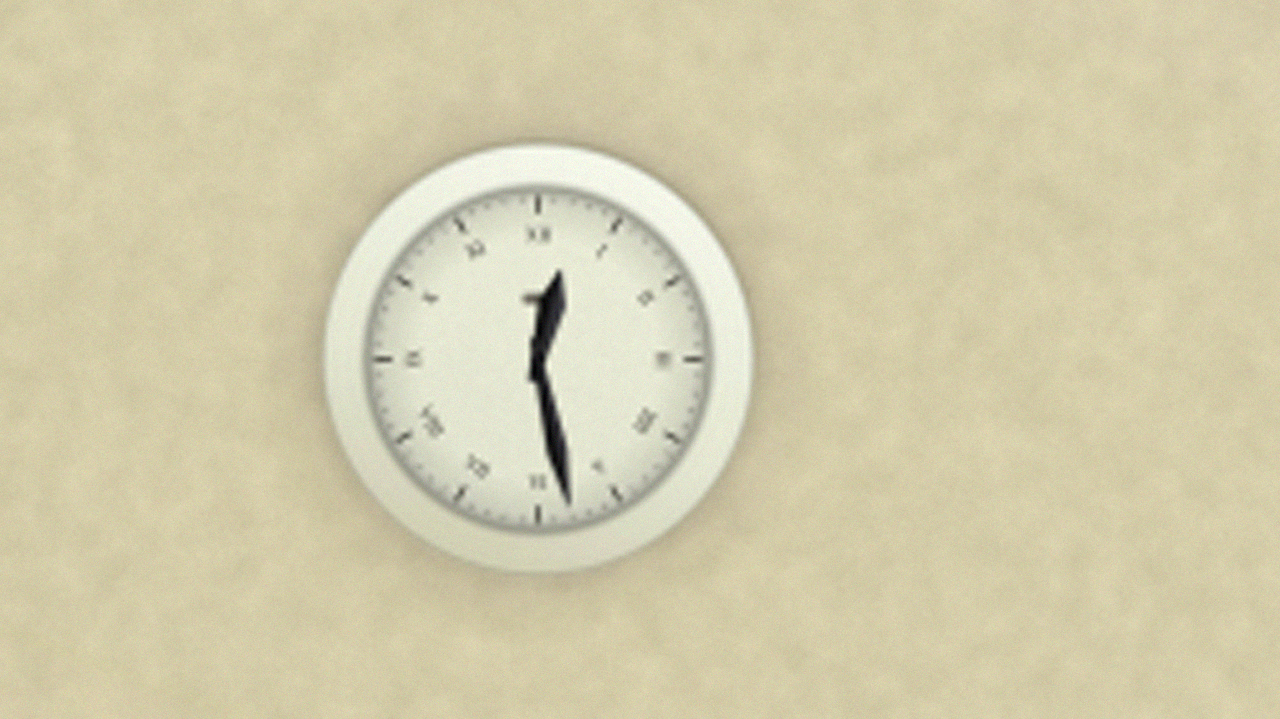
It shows 12h28
